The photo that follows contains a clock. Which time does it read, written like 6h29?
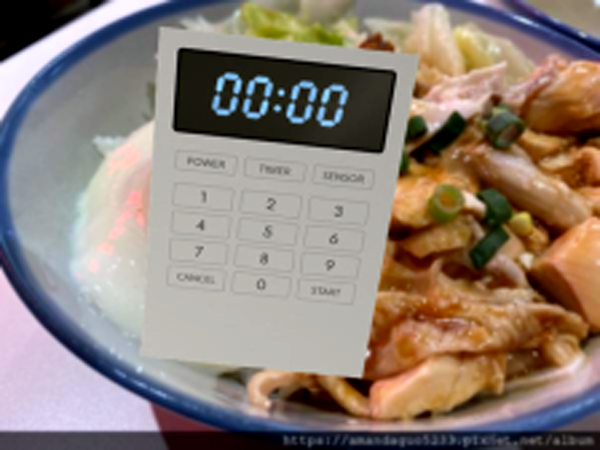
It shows 0h00
